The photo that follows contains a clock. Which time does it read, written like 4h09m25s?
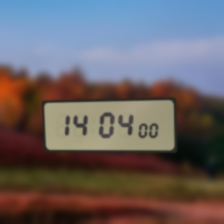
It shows 14h04m00s
